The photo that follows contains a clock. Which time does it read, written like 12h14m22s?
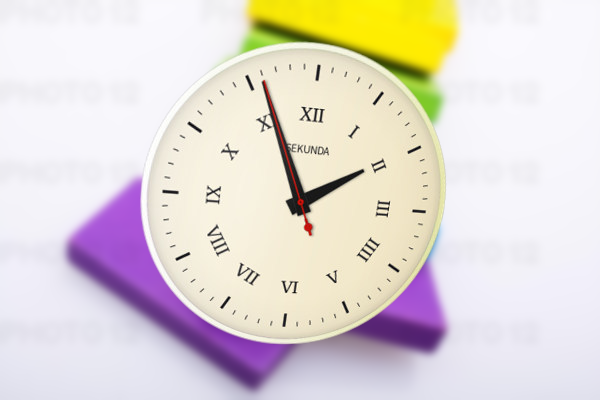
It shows 1h55m56s
